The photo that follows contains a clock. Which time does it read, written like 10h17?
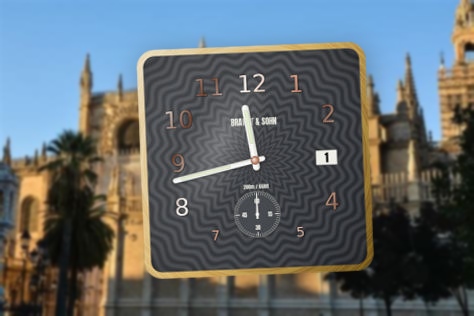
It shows 11h43
